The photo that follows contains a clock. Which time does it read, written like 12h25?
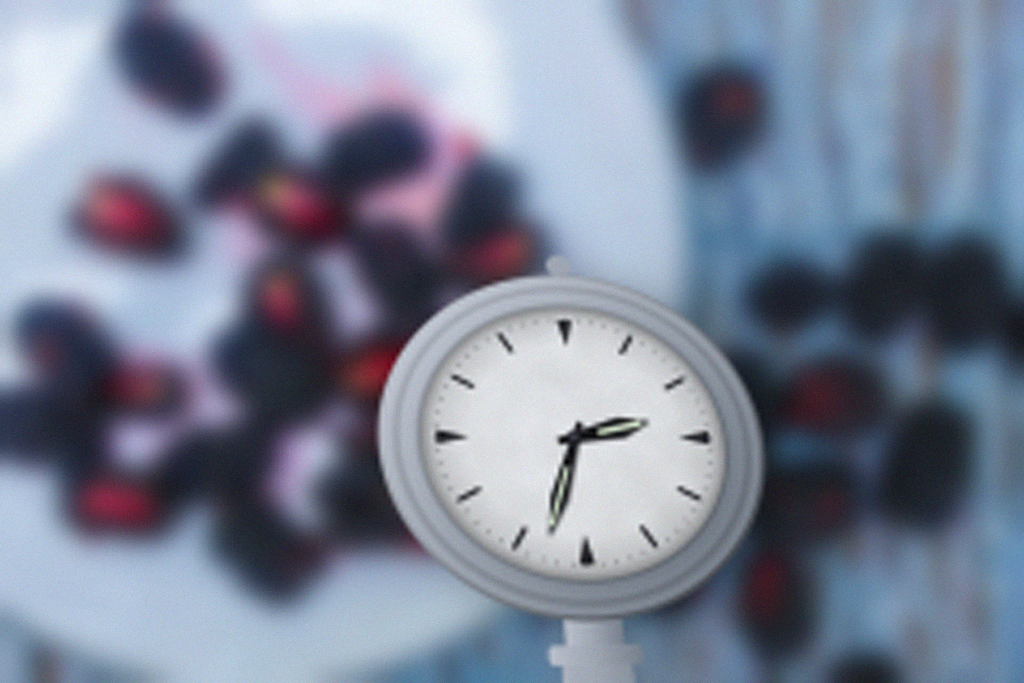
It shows 2h33
